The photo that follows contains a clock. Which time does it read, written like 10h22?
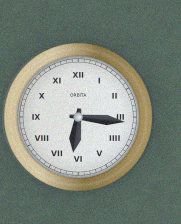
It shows 6h16
